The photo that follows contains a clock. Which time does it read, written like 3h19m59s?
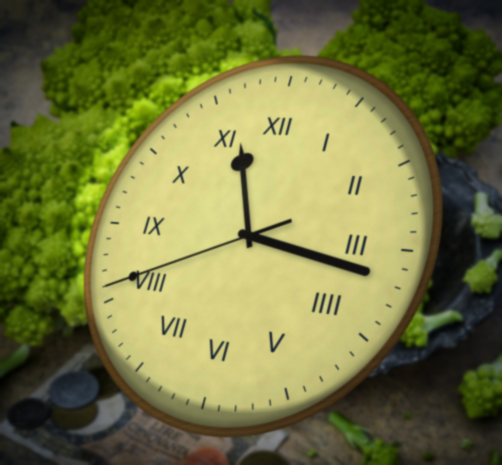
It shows 11h16m41s
